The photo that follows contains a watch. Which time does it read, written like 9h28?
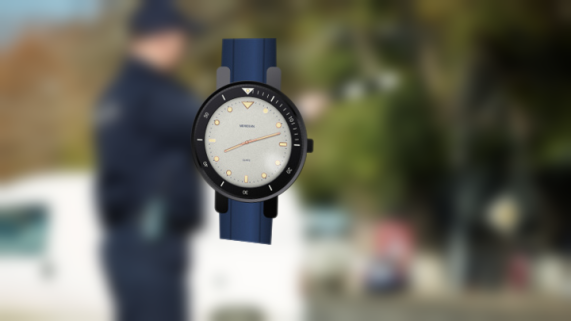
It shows 8h12
